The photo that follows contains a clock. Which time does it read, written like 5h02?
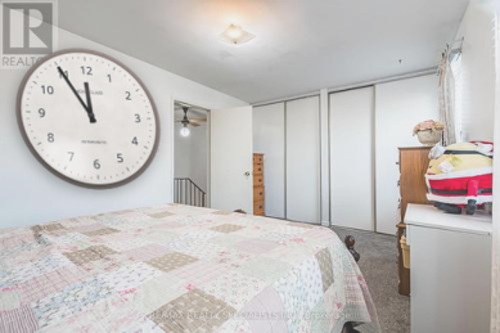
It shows 11h55
